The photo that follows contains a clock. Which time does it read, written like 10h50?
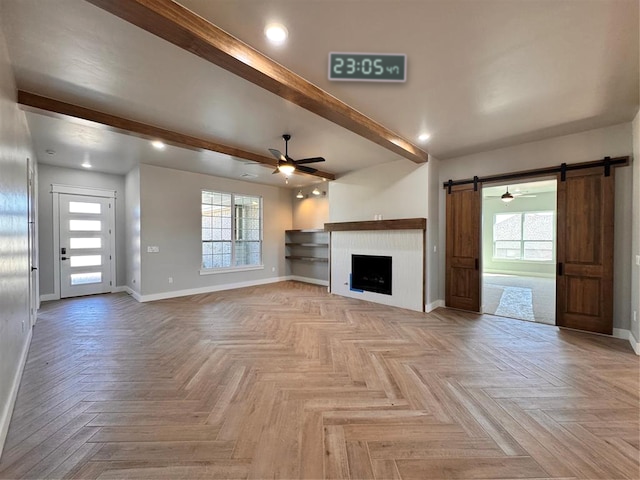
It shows 23h05
